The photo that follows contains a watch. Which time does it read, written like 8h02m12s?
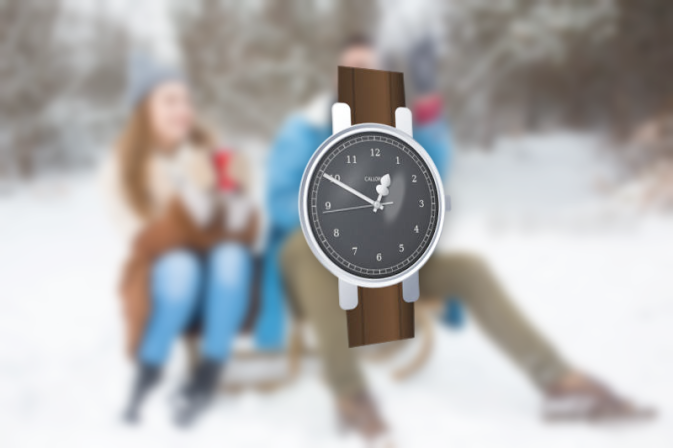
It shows 12h49m44s
